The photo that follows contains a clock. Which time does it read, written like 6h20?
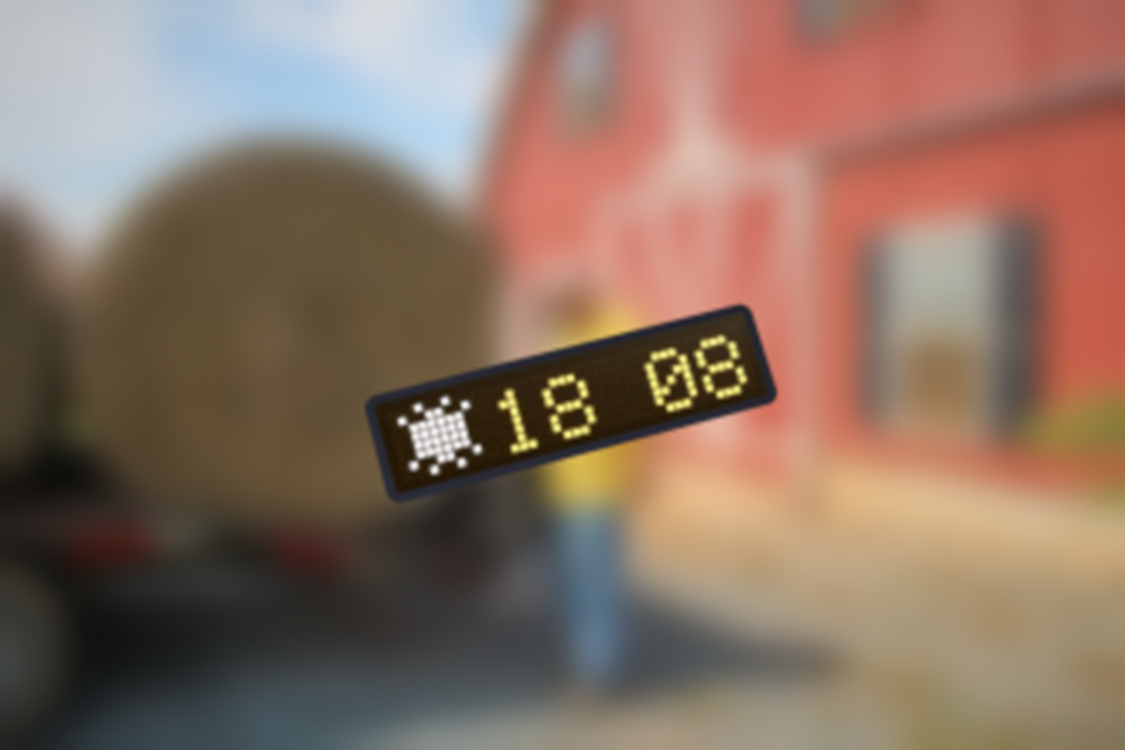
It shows 18h08
